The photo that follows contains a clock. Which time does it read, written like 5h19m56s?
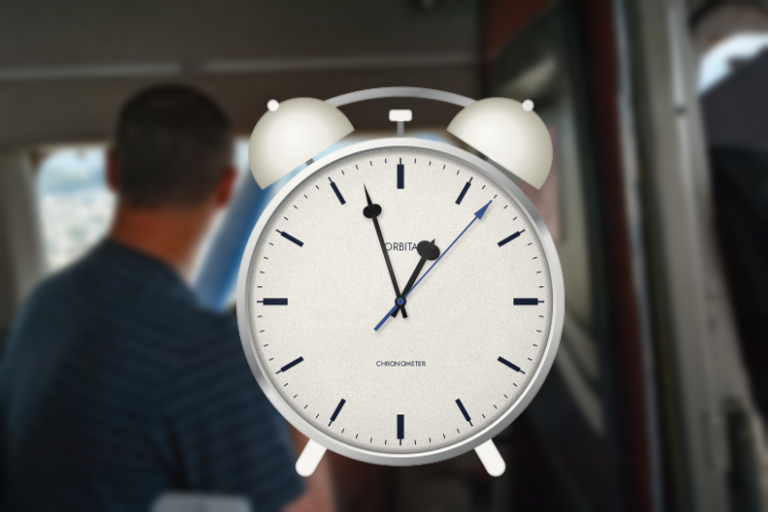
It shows 12h57m07s
